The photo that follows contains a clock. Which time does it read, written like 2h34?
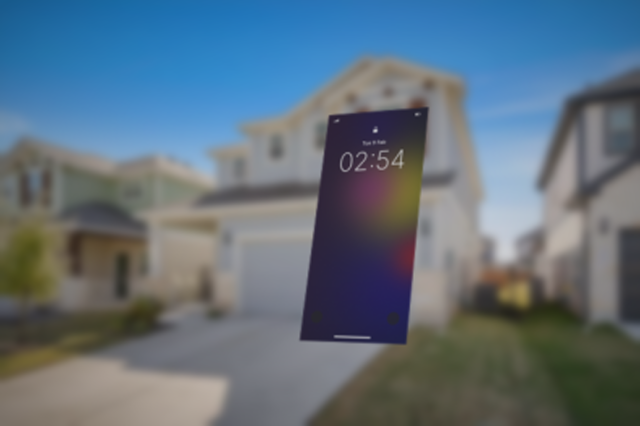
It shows 2h54
